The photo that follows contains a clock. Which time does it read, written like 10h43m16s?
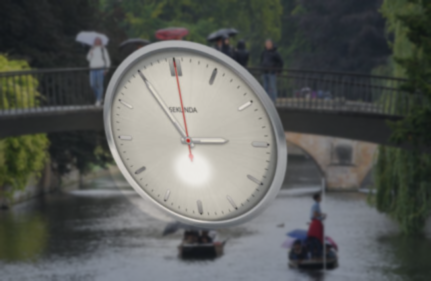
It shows 2h55m00s
